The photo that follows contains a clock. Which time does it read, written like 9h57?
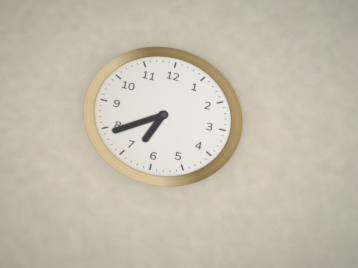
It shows 6h39
